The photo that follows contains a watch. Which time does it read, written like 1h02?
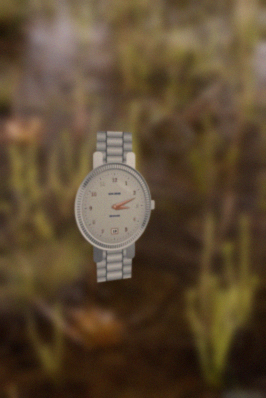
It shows 3h12
